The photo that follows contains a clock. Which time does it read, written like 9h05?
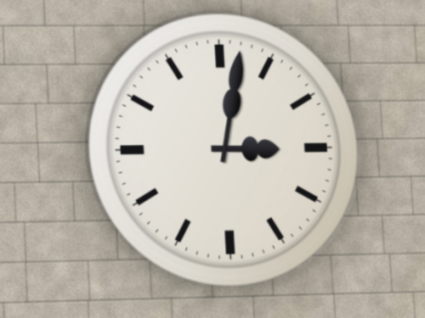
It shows 3h02
